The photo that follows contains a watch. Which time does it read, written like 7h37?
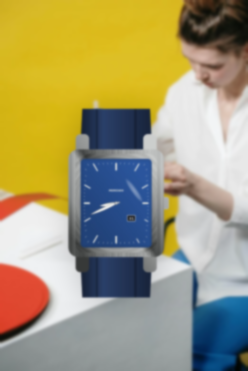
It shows 8h41
